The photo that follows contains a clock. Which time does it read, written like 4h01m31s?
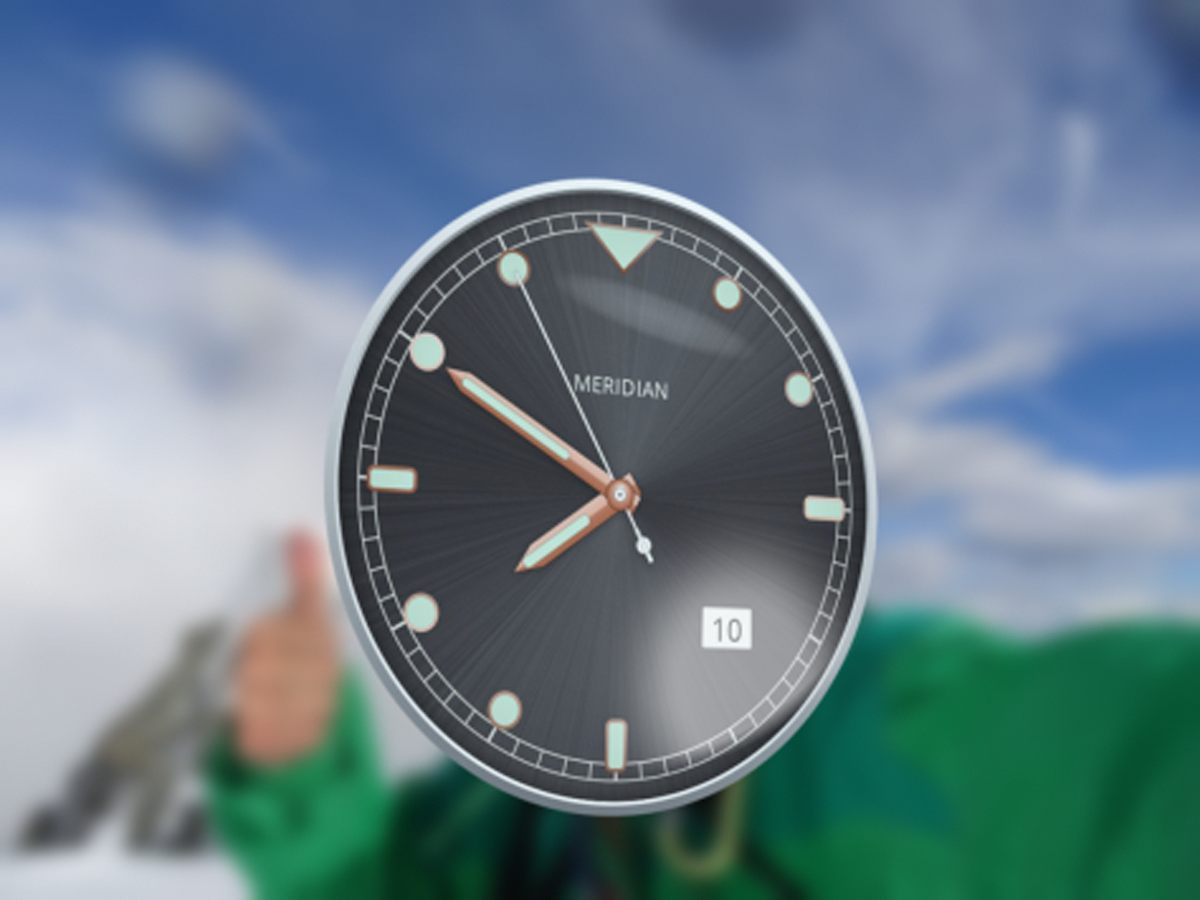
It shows 7h49m55s
